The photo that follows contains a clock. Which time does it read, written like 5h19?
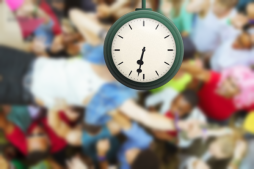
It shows 6h32
